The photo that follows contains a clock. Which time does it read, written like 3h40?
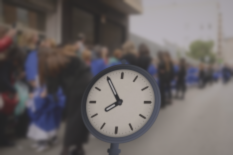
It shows 7h55
